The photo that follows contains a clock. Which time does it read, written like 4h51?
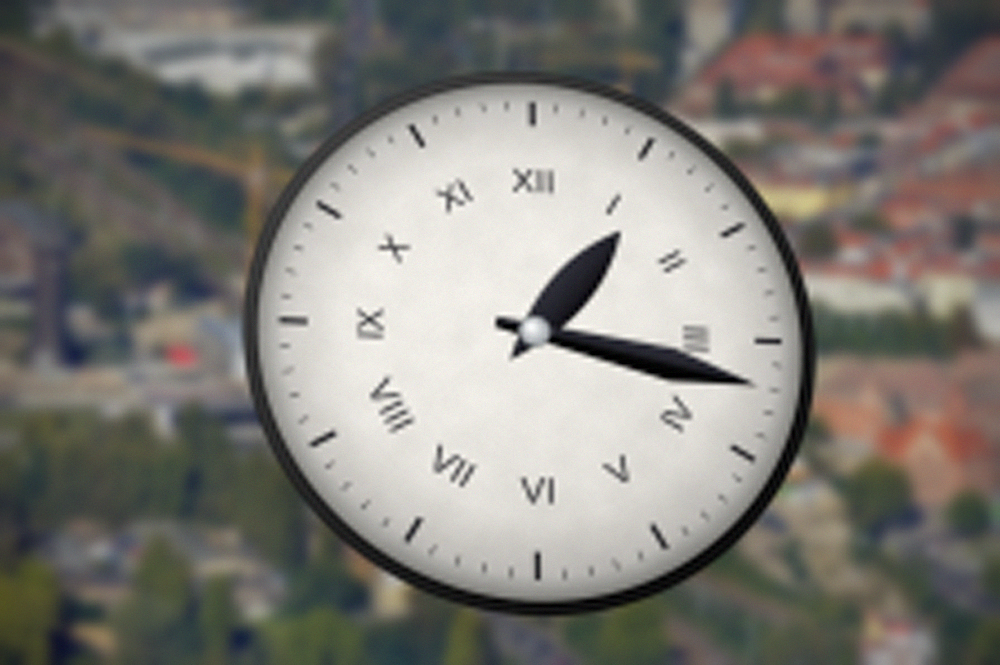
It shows 1h17
